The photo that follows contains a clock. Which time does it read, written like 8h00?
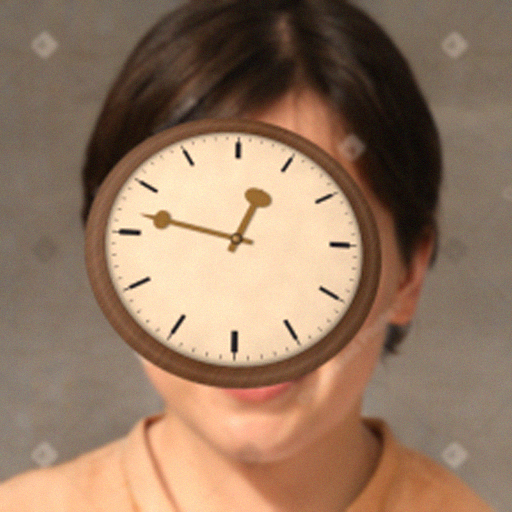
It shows 12h47
